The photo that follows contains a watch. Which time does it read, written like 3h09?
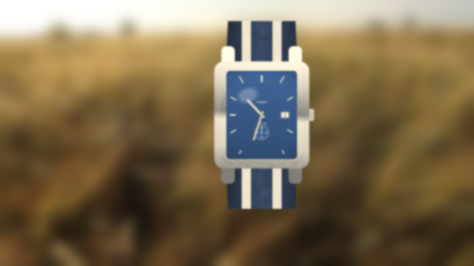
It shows 10h33
